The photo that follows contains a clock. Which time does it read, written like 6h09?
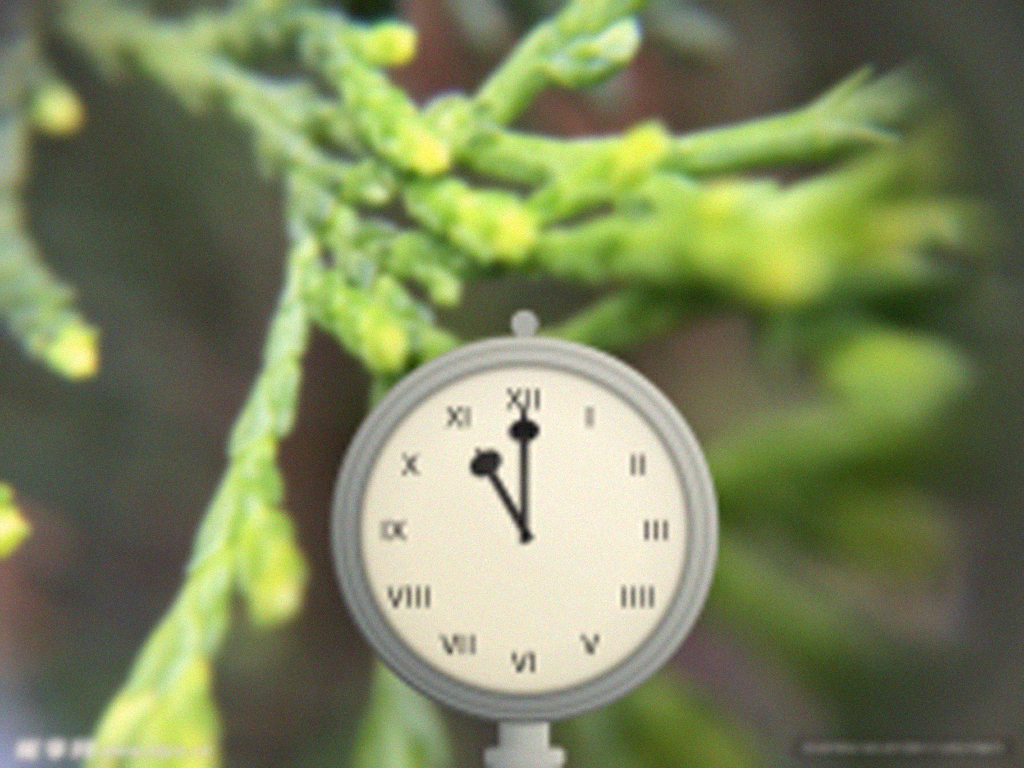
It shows 11h00
